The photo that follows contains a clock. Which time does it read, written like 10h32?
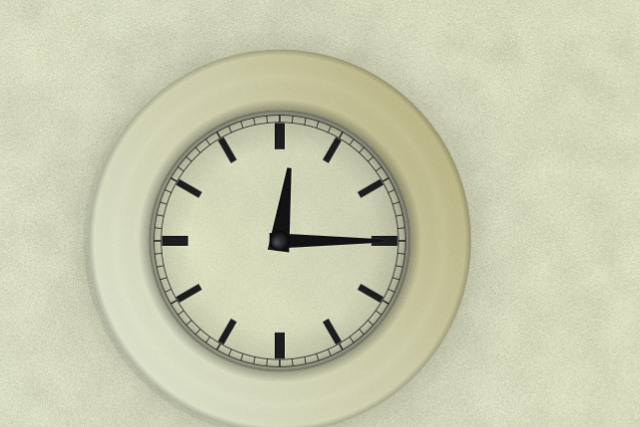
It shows 12h15
